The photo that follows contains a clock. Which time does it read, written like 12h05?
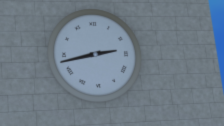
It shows 2h43
